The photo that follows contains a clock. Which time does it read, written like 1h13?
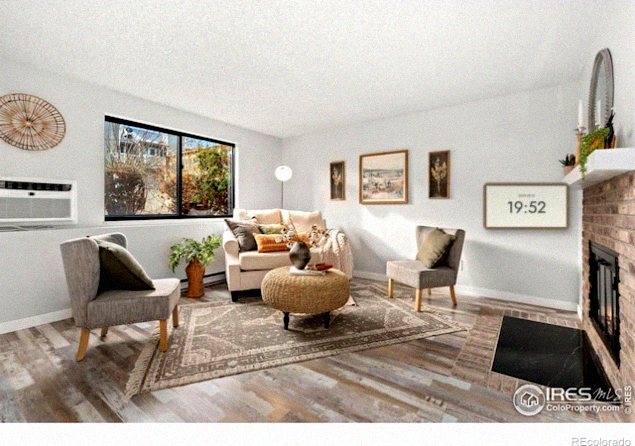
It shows 19h52
